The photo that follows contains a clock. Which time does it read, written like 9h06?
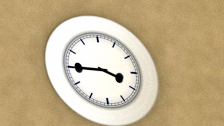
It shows 3h45
